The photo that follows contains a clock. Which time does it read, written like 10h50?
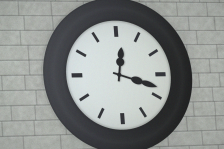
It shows 12h18
